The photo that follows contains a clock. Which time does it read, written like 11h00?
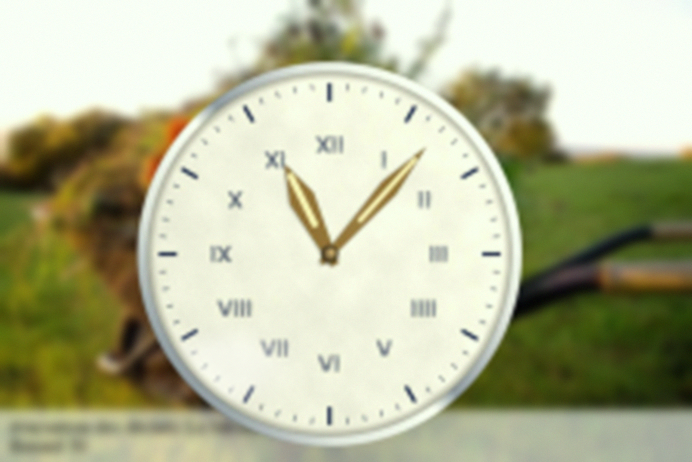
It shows 11h07
